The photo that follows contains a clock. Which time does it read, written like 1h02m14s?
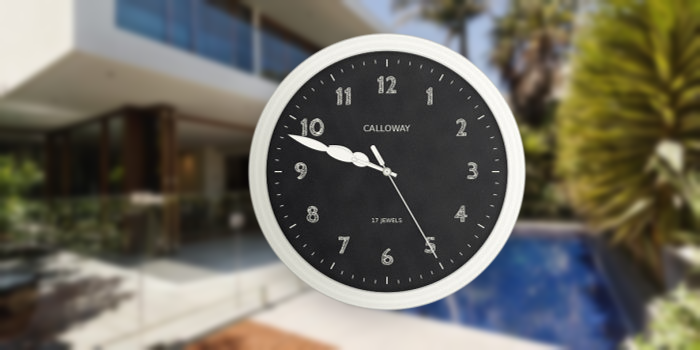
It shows 9h48m25s
